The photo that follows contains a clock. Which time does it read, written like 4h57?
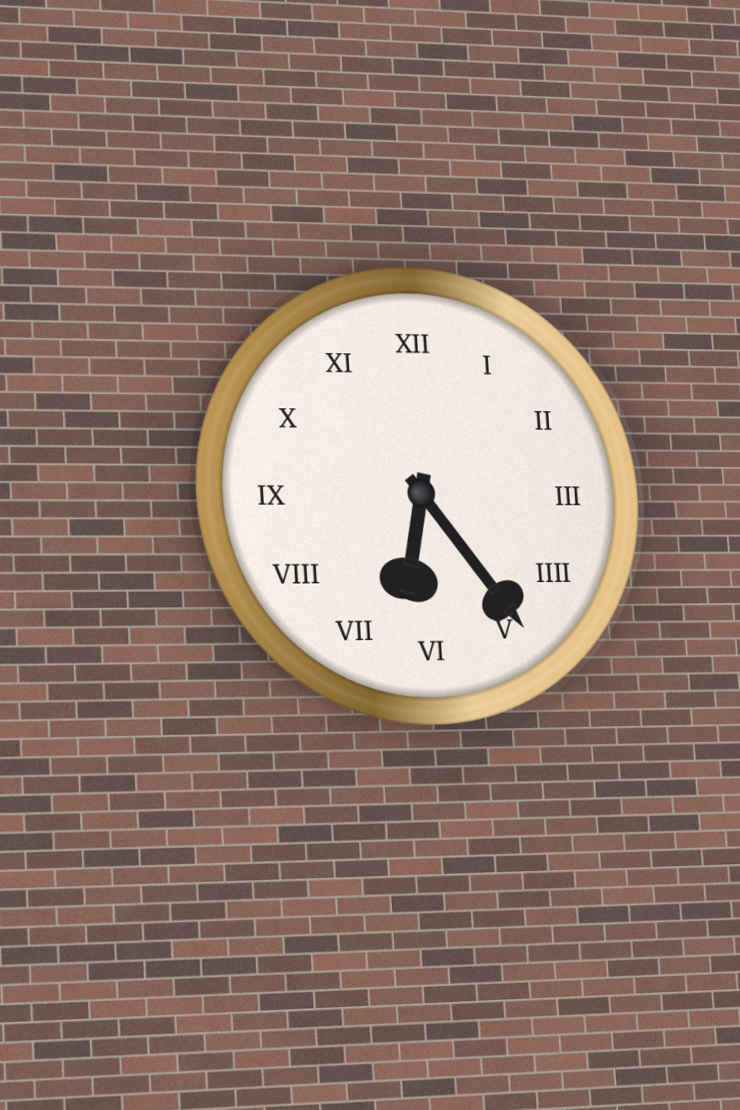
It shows 6h24
